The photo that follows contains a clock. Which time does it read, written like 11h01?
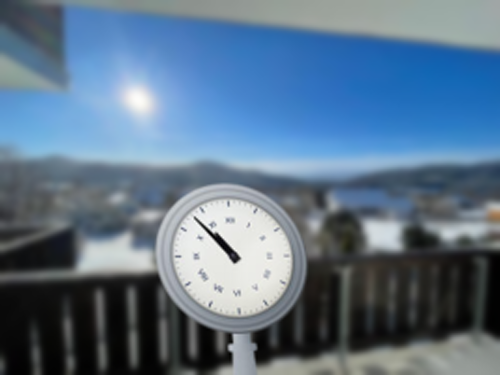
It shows 10h53
